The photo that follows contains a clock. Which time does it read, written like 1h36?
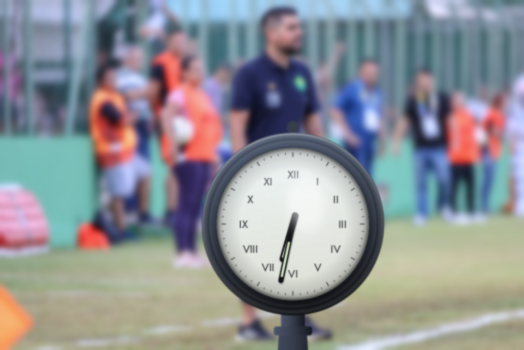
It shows 6h32
